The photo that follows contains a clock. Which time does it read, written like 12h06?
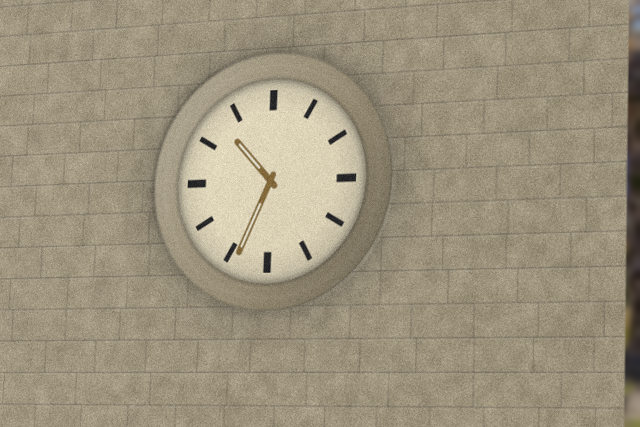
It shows 10h34
